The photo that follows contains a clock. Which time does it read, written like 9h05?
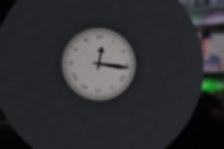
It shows 12h16
